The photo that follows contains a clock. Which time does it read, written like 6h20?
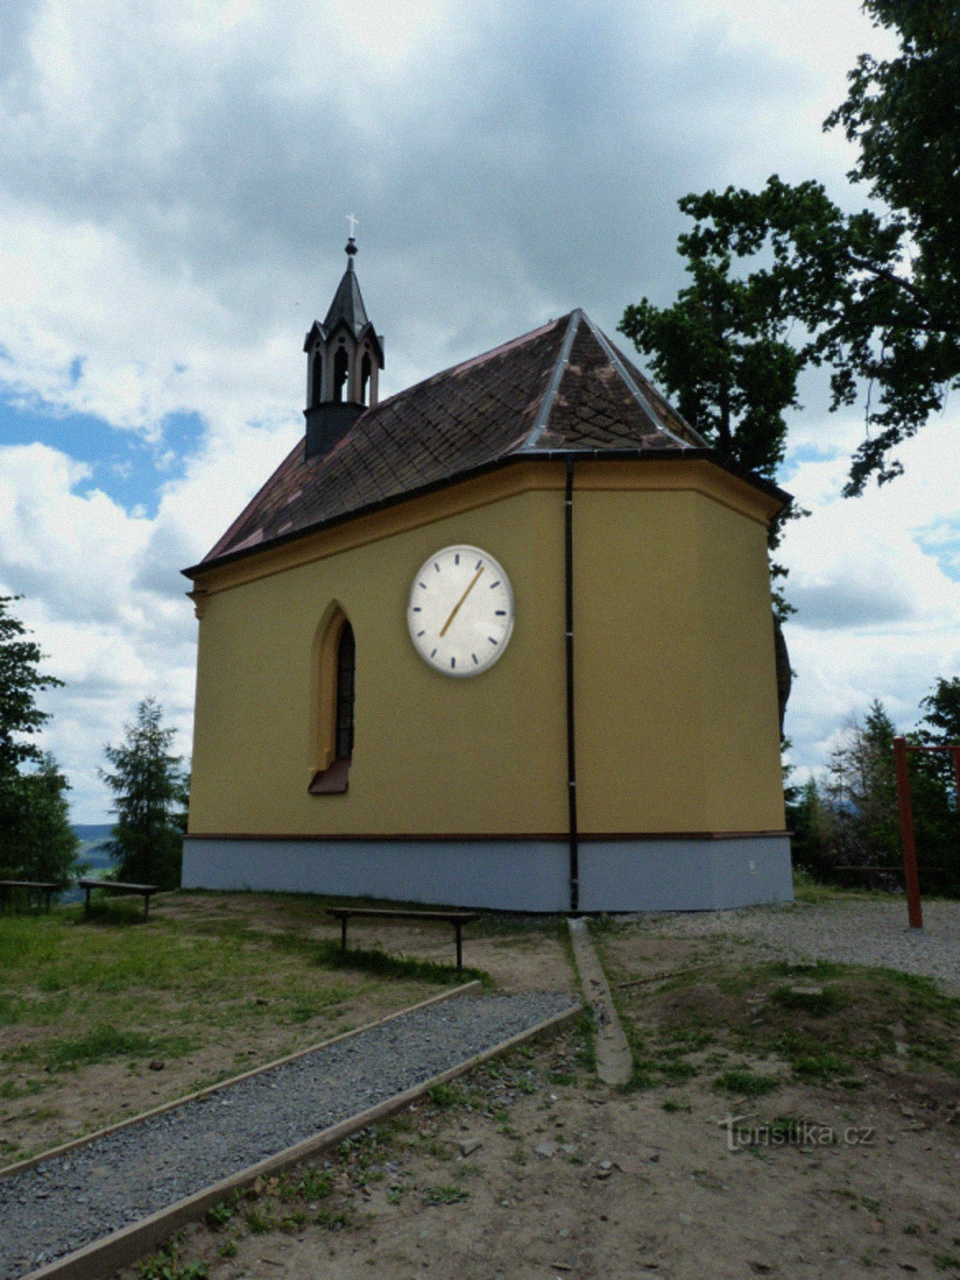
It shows 7h06
